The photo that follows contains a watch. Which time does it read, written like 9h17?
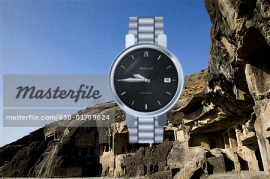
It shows 9h45
